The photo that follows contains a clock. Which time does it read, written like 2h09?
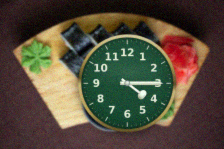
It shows 4h15
